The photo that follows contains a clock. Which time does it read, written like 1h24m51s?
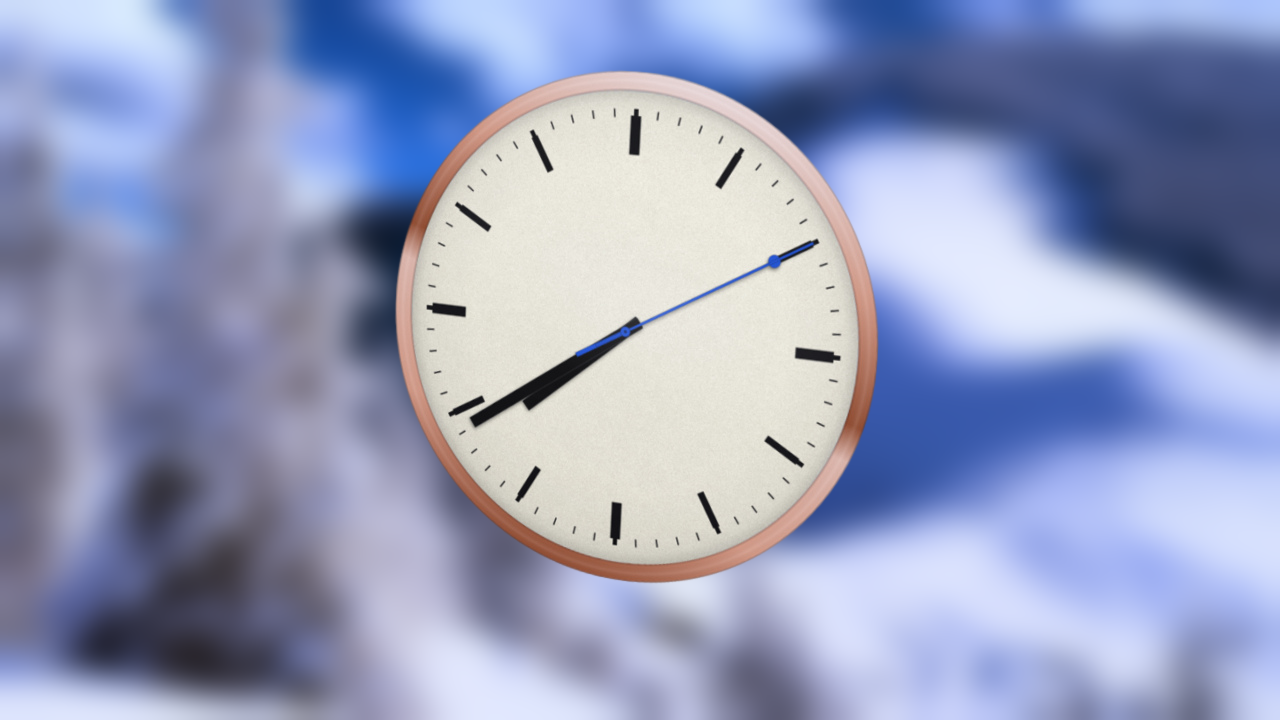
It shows 7h39m10s
